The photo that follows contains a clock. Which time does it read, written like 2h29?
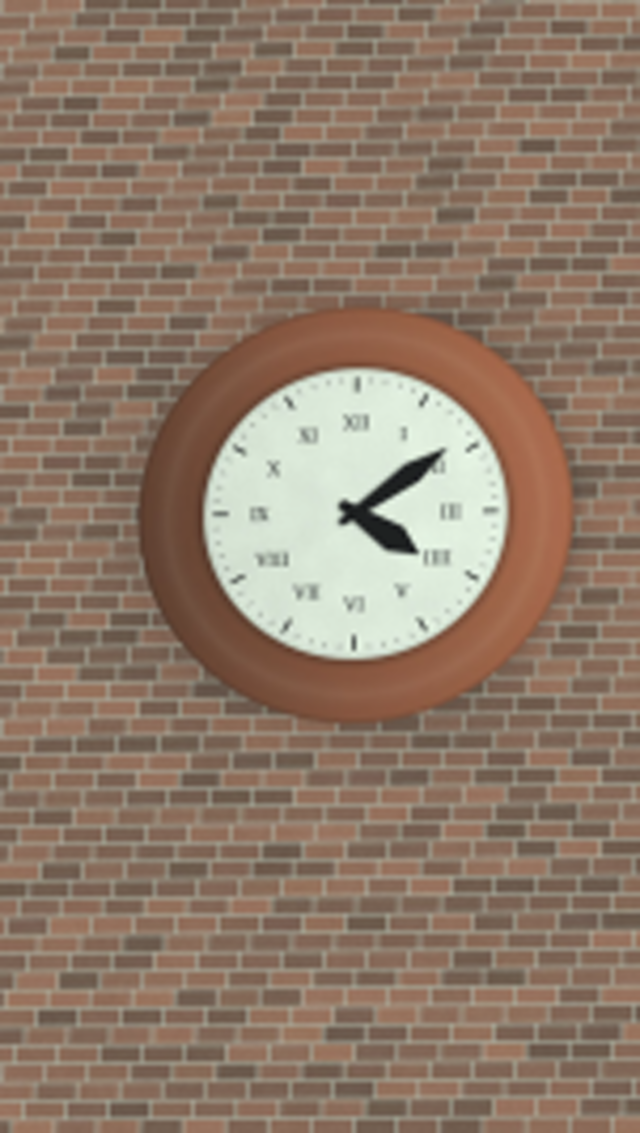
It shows 4h09
